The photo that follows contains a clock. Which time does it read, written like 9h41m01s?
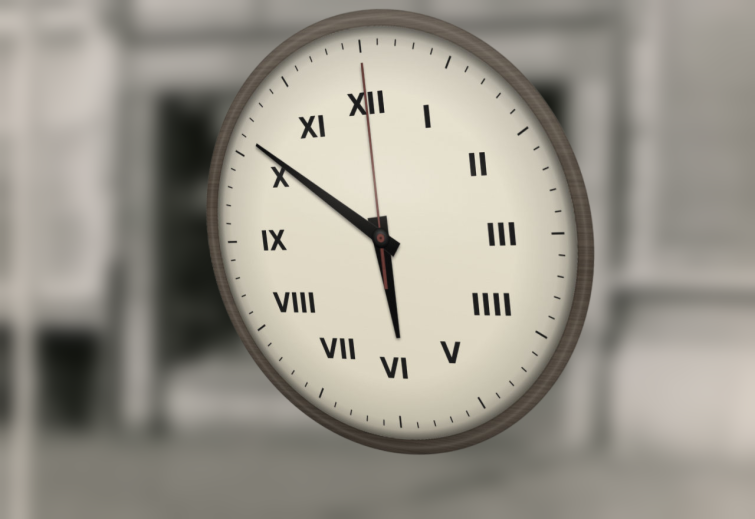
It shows 5h51m00s
